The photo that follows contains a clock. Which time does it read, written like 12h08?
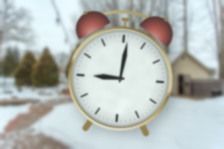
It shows 9h01
